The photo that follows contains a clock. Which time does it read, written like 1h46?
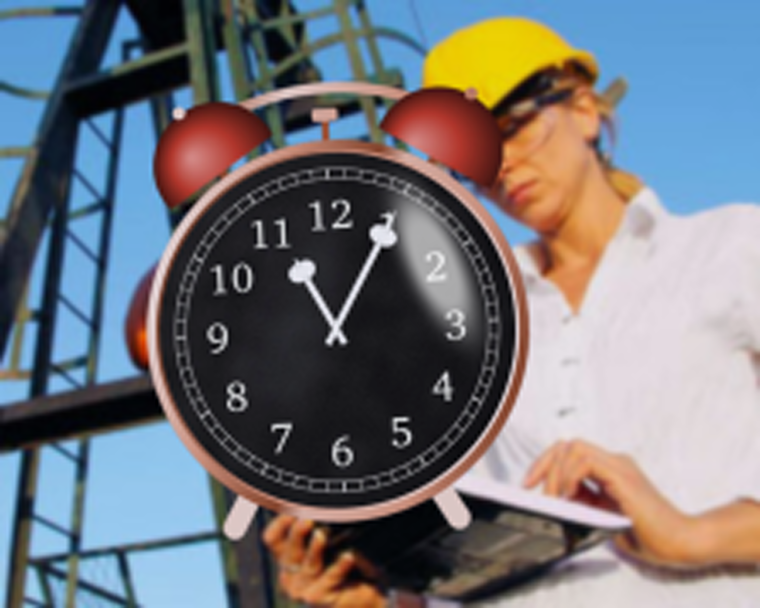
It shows 11h05
